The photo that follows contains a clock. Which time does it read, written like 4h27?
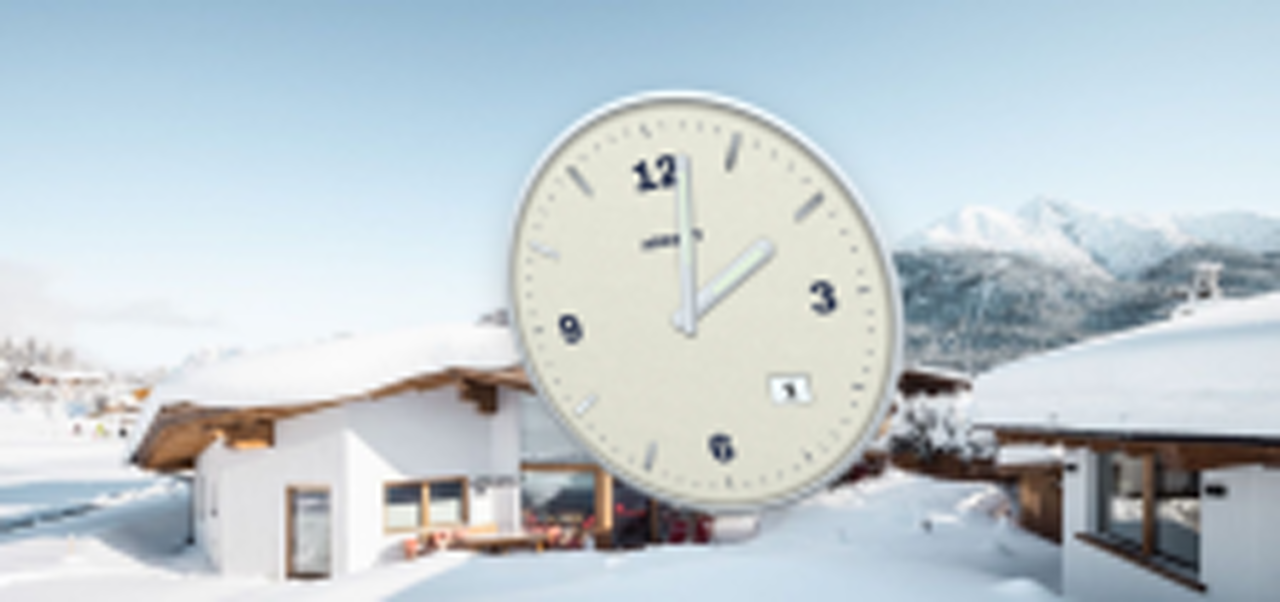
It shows 2h02
